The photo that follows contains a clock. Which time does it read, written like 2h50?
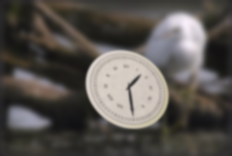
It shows 1h30
